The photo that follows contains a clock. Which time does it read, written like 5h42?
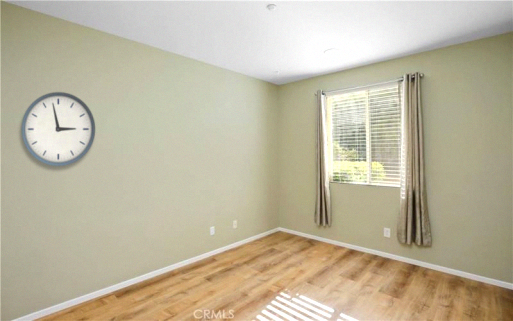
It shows 2h58
